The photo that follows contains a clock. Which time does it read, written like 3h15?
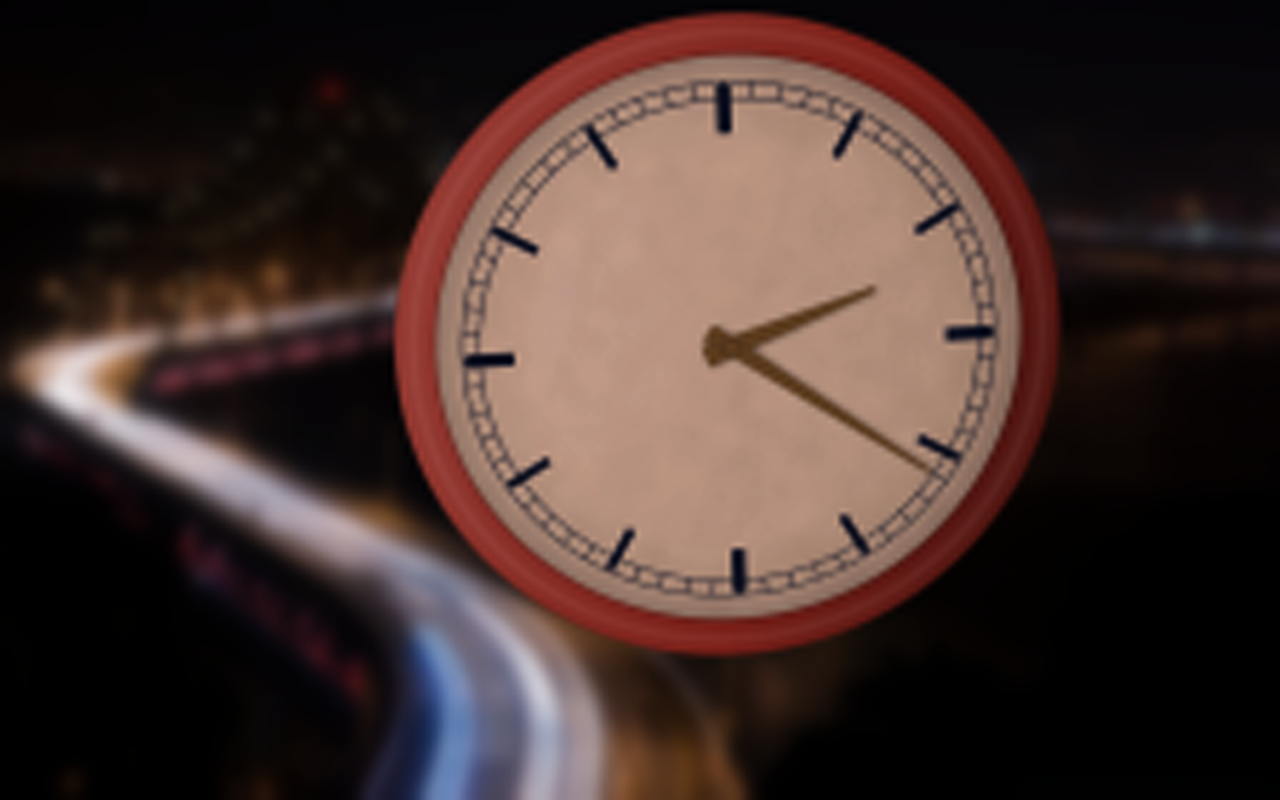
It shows 2h21
